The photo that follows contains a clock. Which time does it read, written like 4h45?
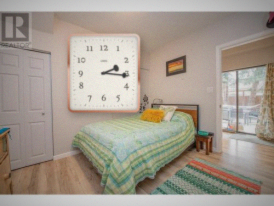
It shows 2h16
